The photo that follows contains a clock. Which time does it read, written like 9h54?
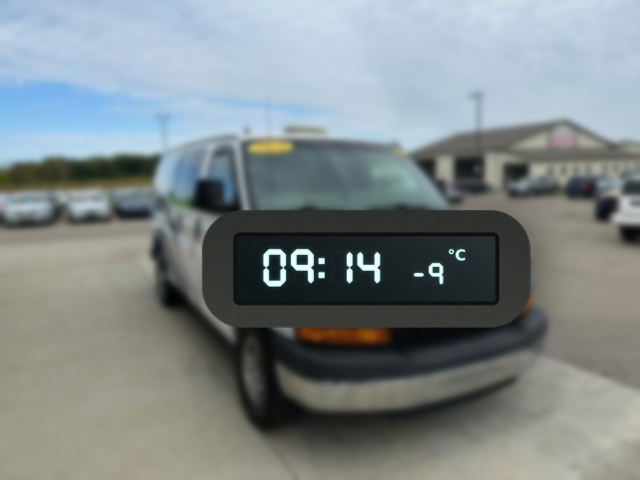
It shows 9h14
